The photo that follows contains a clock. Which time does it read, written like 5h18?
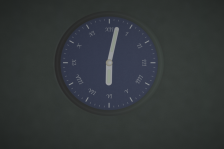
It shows 6h02
